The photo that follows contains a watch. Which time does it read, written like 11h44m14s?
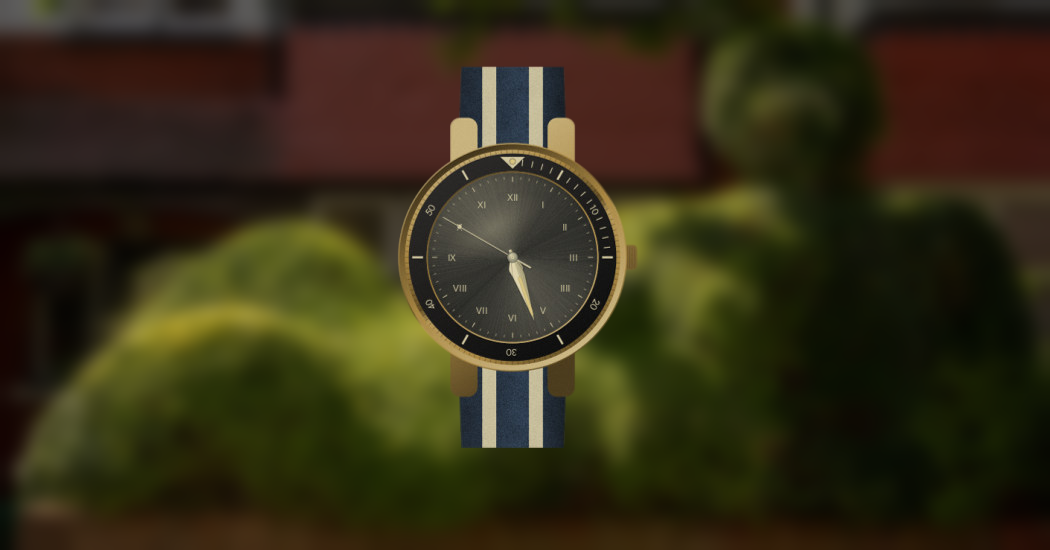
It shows 5h26m50s
